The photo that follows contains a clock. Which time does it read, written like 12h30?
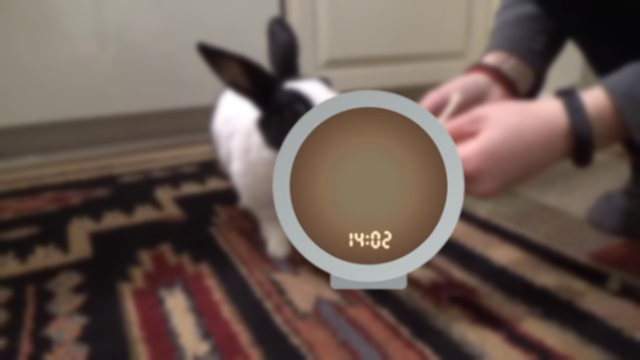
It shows 14h02
